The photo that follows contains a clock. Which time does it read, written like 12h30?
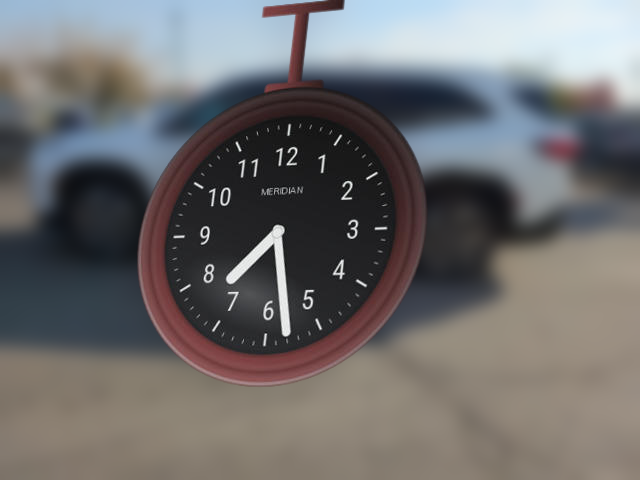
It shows 7h28
